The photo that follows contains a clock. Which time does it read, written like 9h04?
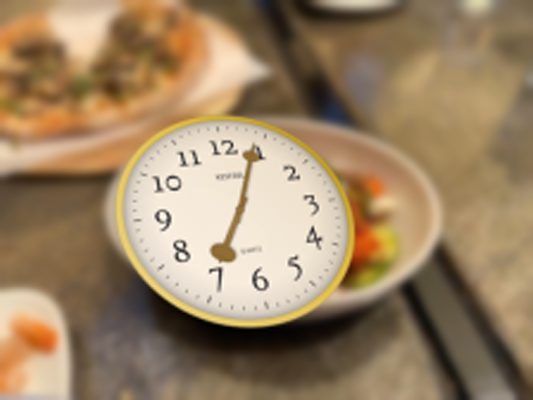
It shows 7h04
